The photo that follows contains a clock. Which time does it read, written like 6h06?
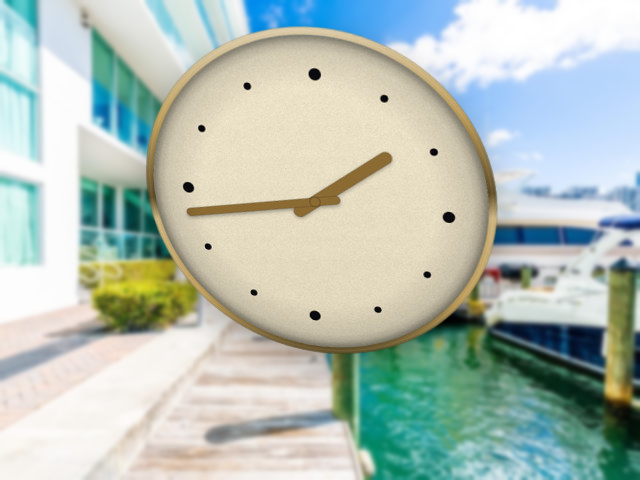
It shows 1h43
